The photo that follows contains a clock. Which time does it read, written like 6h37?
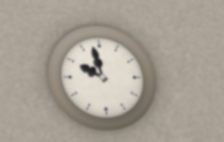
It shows 9h58
